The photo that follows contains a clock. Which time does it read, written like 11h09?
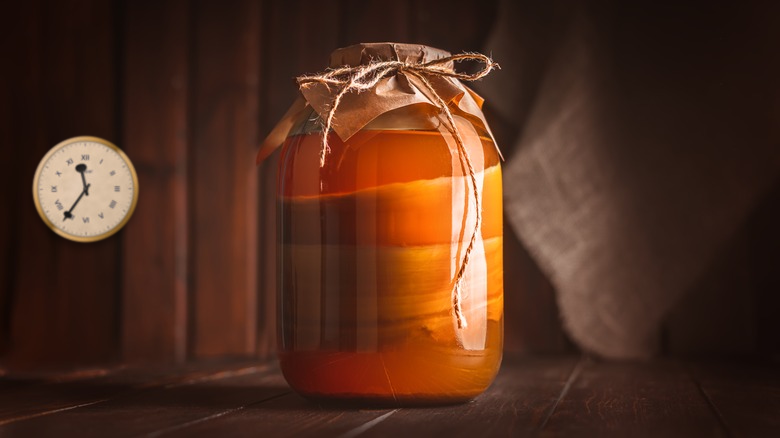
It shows 11h36
